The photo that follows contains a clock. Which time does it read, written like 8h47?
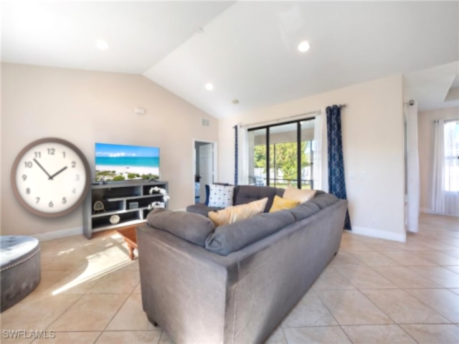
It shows 1h53
